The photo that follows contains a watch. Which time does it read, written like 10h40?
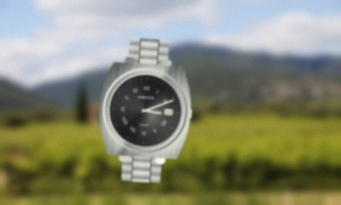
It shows 3h11
